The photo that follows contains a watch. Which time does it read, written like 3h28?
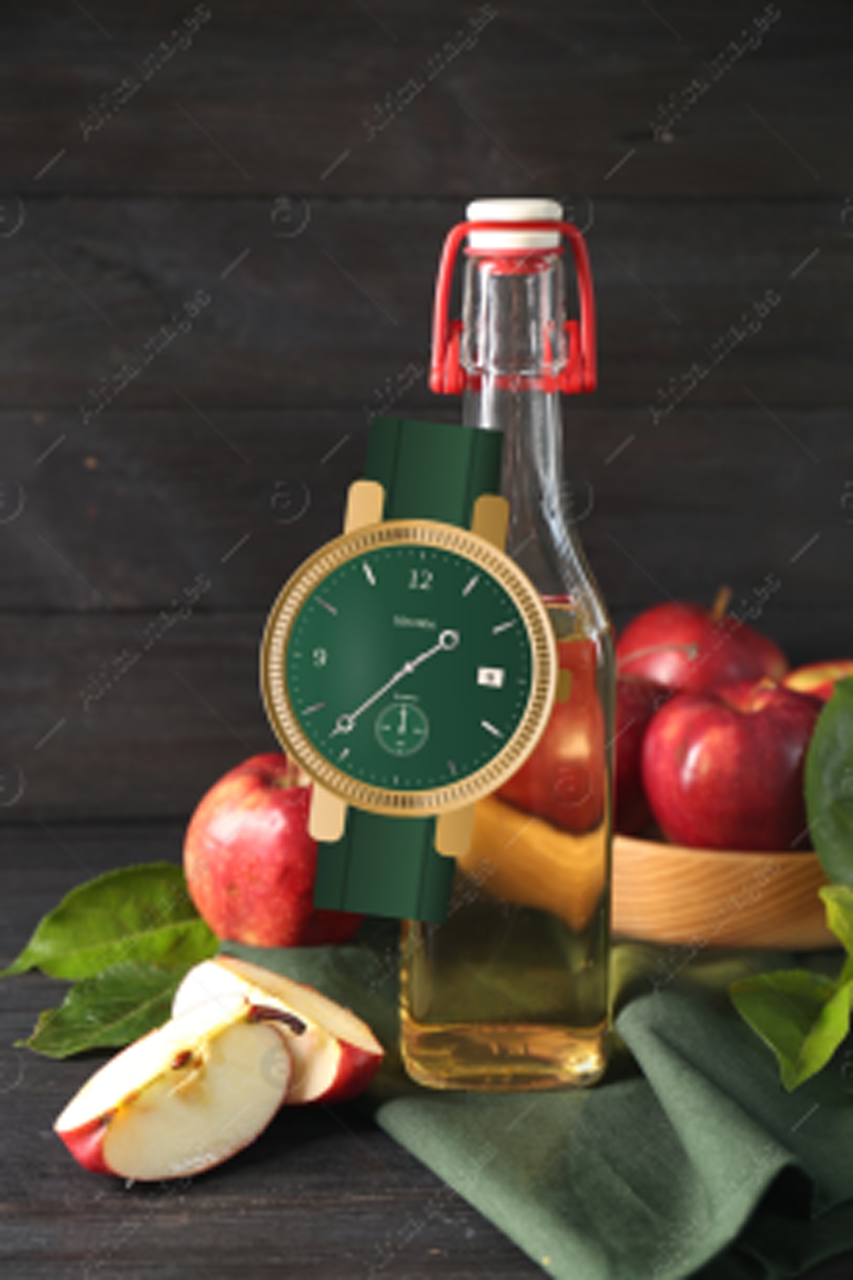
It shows 1h37
